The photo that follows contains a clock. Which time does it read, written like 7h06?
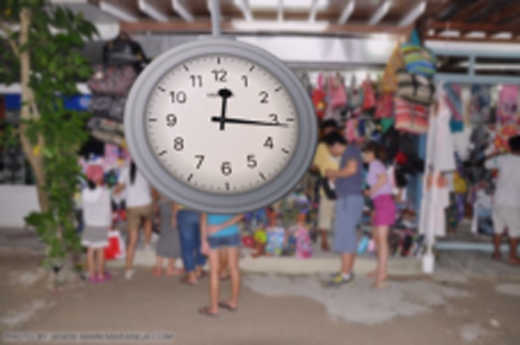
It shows 12h16
